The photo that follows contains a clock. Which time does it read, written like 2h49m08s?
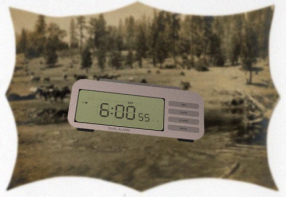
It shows 6h00m55s
